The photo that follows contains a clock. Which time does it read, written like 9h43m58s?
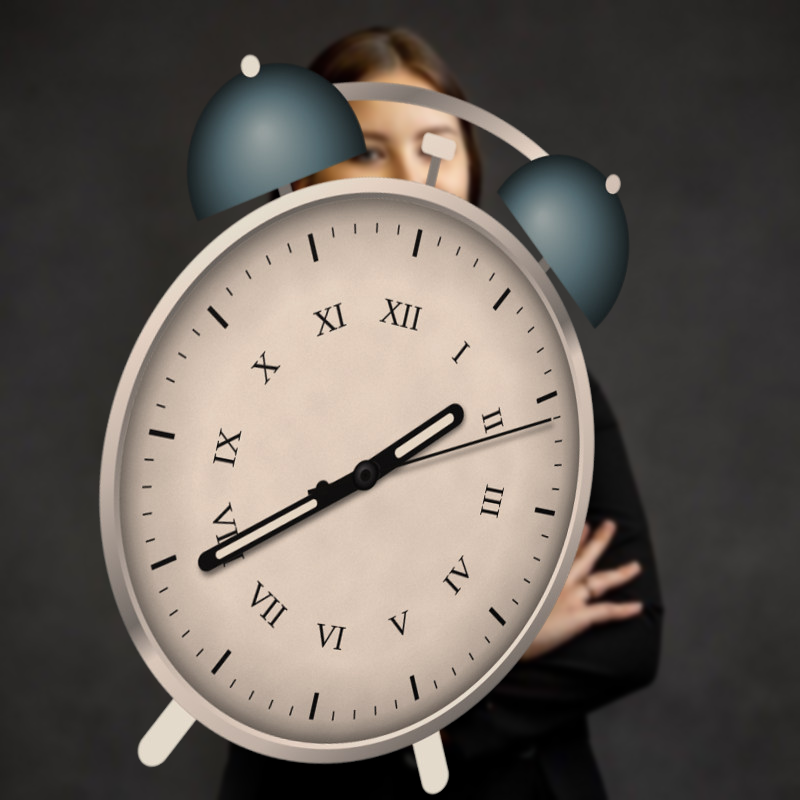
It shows 1h39m11s
